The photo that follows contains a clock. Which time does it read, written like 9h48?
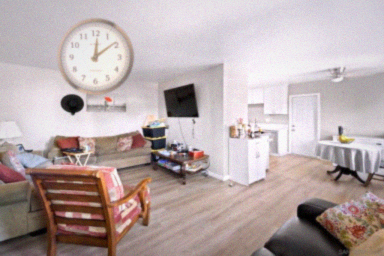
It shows 12h09
